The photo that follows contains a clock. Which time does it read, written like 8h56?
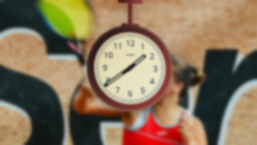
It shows 1h39
